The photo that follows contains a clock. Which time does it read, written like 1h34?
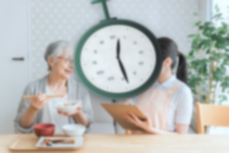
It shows 12h29
